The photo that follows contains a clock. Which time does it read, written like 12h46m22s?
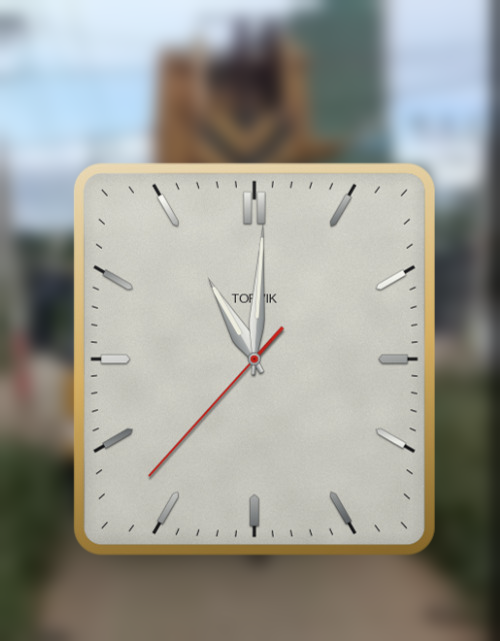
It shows 11h00m37s
